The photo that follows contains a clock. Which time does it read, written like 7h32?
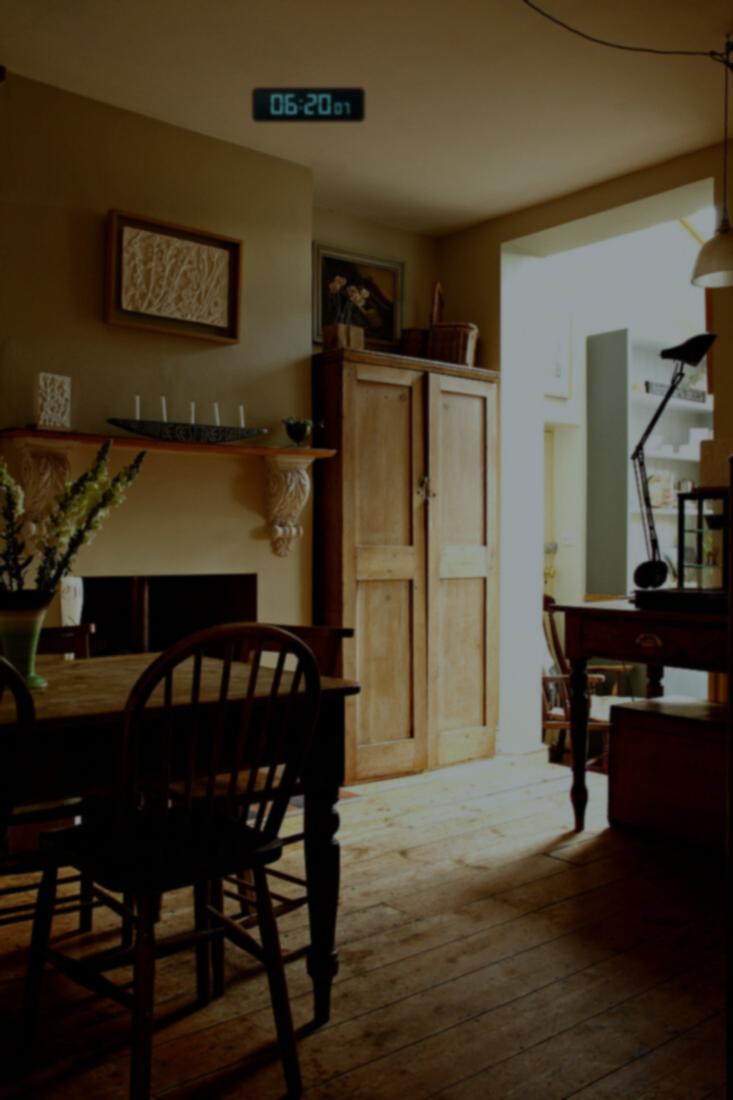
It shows 6h20
